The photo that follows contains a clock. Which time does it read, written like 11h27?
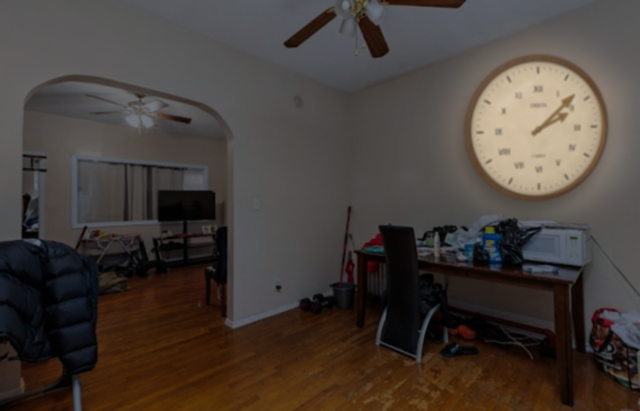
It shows 2h08
